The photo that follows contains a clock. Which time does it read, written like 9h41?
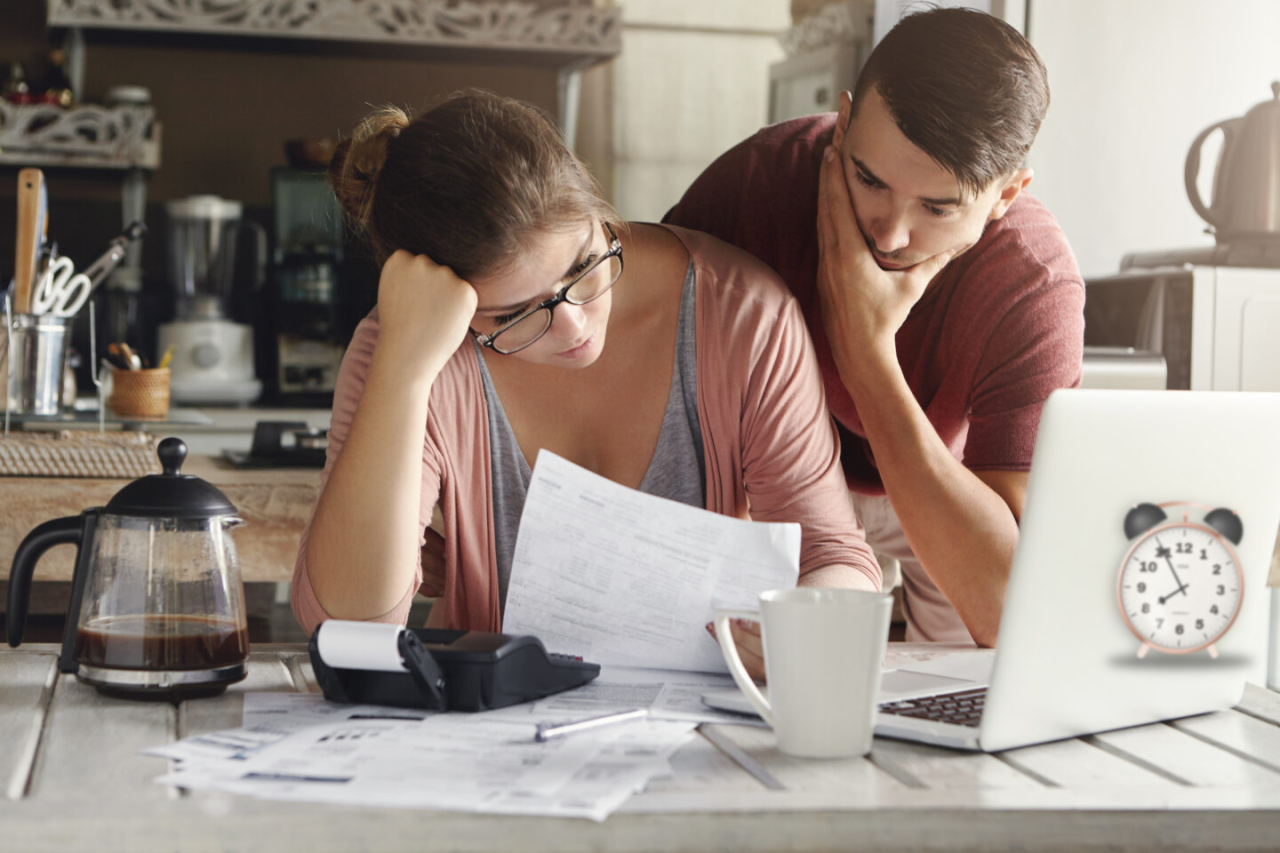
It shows 7h55
